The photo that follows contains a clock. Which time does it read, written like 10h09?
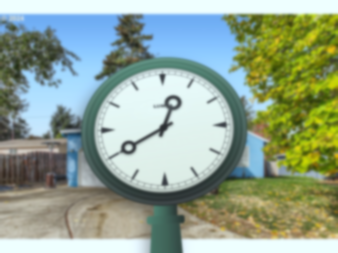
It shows 12h40
